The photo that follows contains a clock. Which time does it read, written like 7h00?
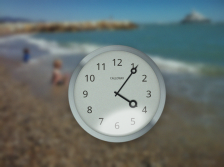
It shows 4h06
